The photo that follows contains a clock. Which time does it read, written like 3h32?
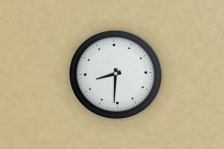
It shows 8h31
